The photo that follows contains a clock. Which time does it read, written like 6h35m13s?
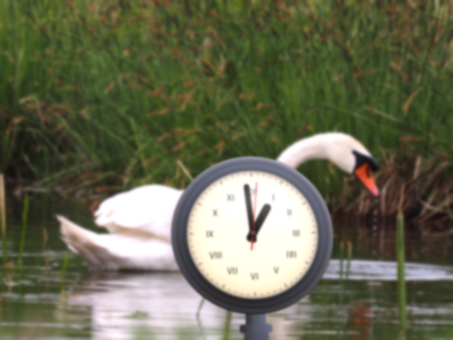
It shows 12h59m01s
